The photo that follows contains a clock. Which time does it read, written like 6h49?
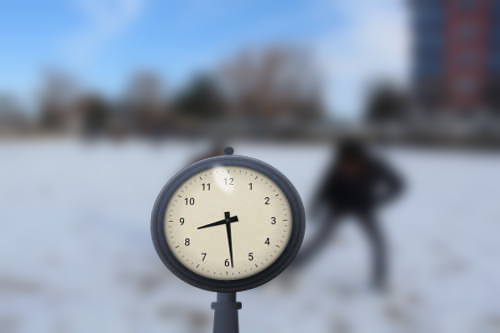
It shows 8h29
